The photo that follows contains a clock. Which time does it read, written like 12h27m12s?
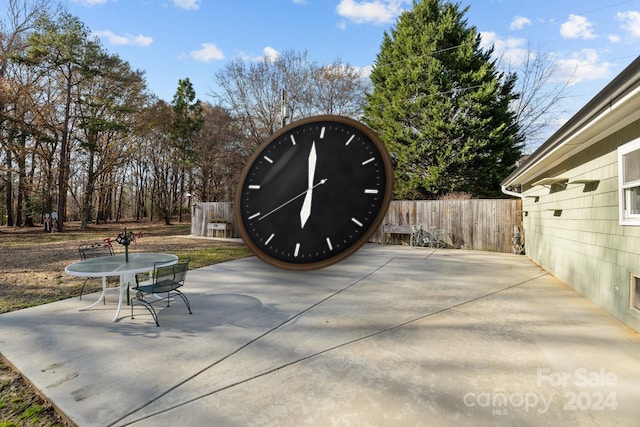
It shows 5h58m39s
